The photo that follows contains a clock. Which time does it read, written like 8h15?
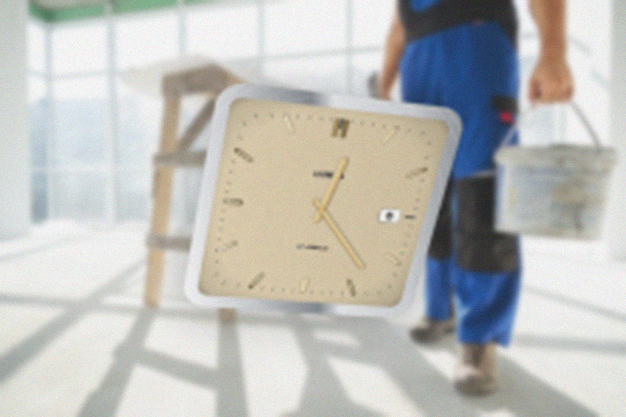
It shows 12h23
